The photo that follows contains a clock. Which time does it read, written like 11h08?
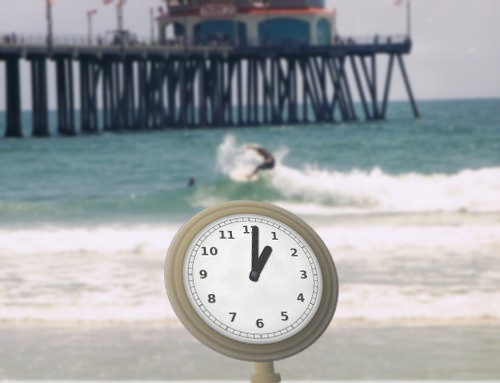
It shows 1h01
